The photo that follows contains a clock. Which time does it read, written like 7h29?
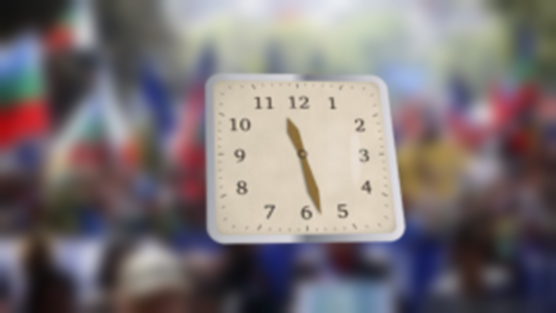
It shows 11h28
